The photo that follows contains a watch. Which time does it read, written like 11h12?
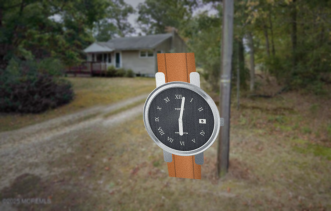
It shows 6h02
